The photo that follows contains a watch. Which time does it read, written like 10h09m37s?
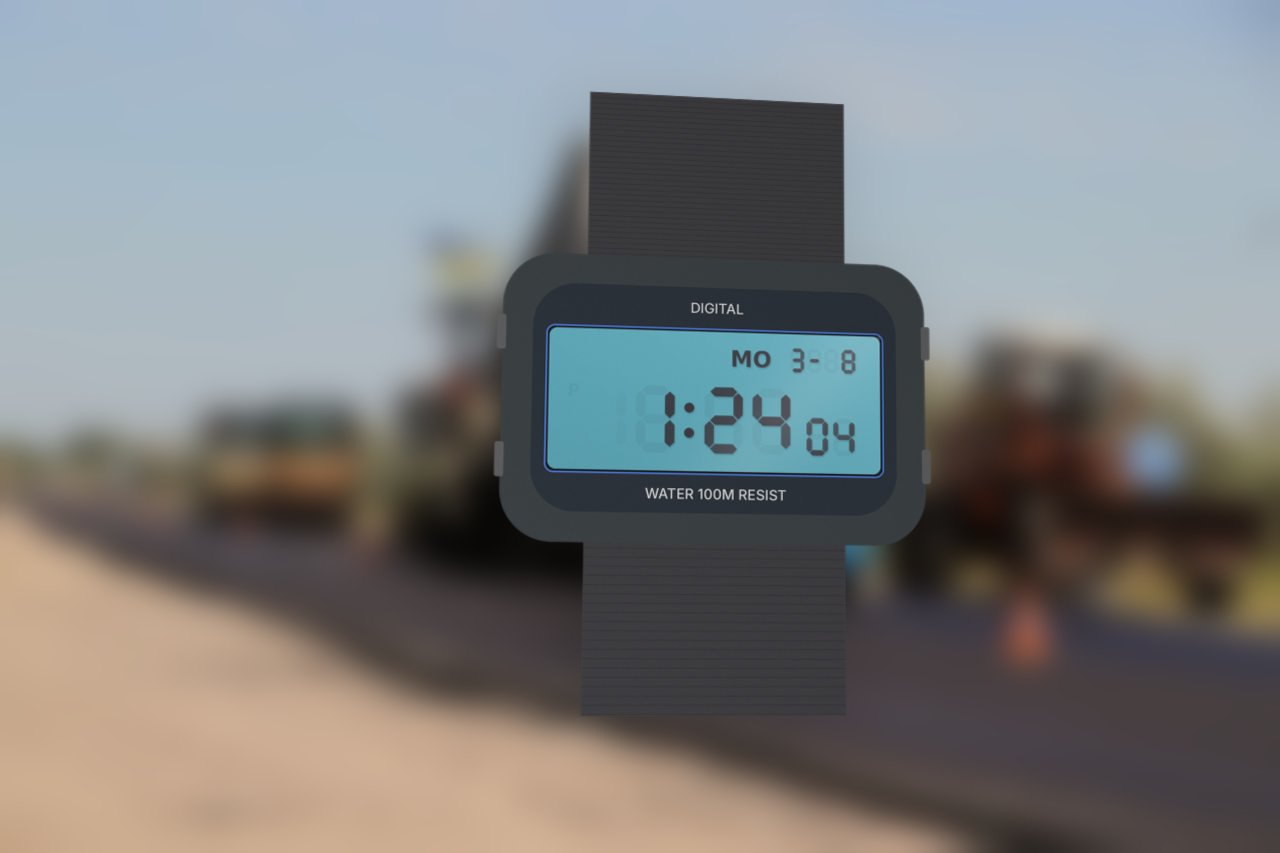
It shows 1h24m04s
